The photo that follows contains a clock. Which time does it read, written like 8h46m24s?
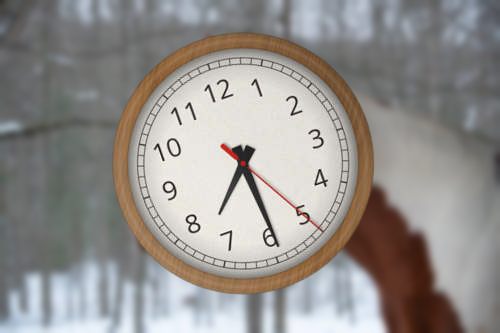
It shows 7h29m25s
